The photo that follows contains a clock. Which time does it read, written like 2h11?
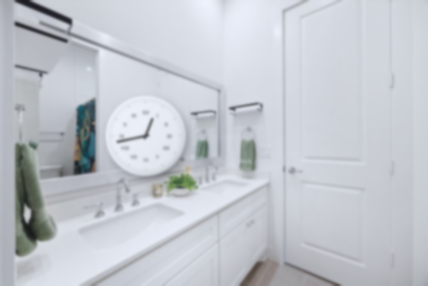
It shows 12h43
